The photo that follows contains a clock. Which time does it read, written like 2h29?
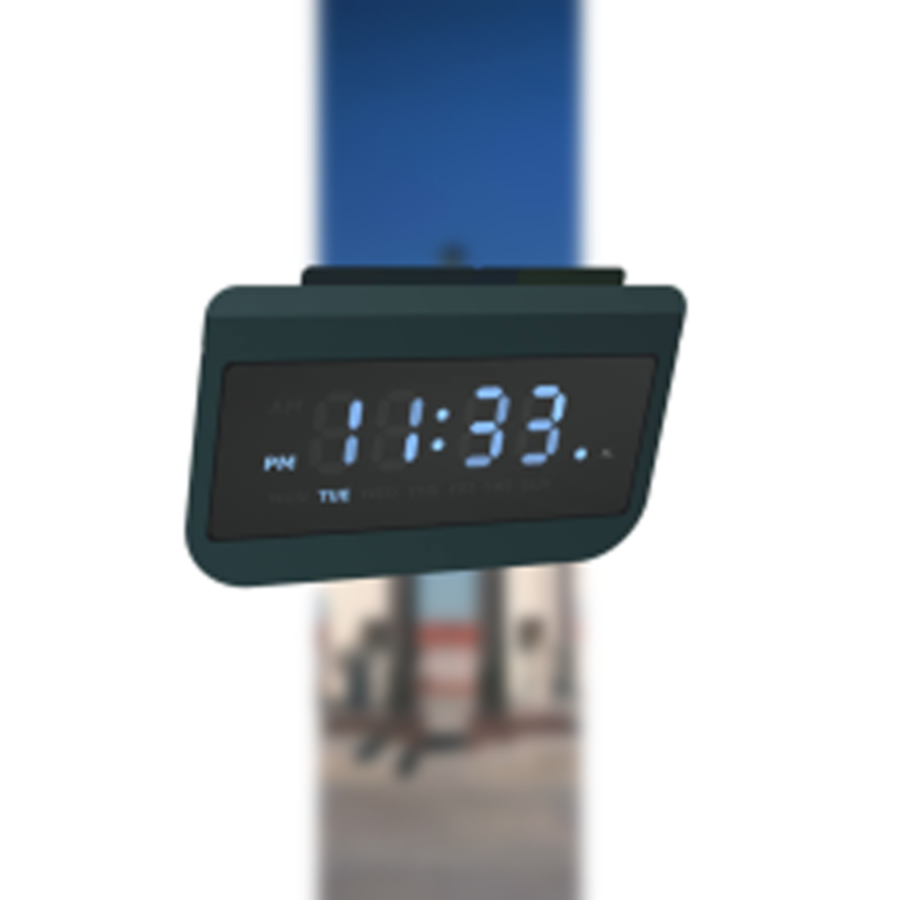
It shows 11h33
